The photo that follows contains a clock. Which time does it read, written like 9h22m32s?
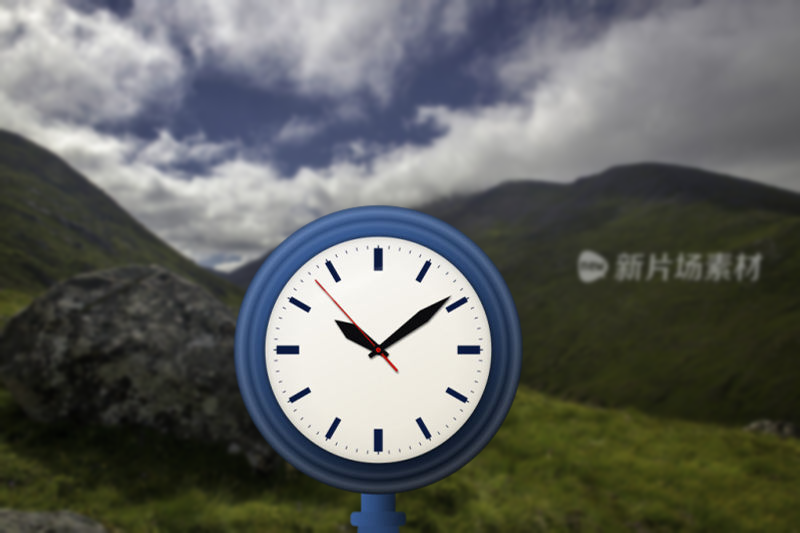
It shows 10h08m53s
